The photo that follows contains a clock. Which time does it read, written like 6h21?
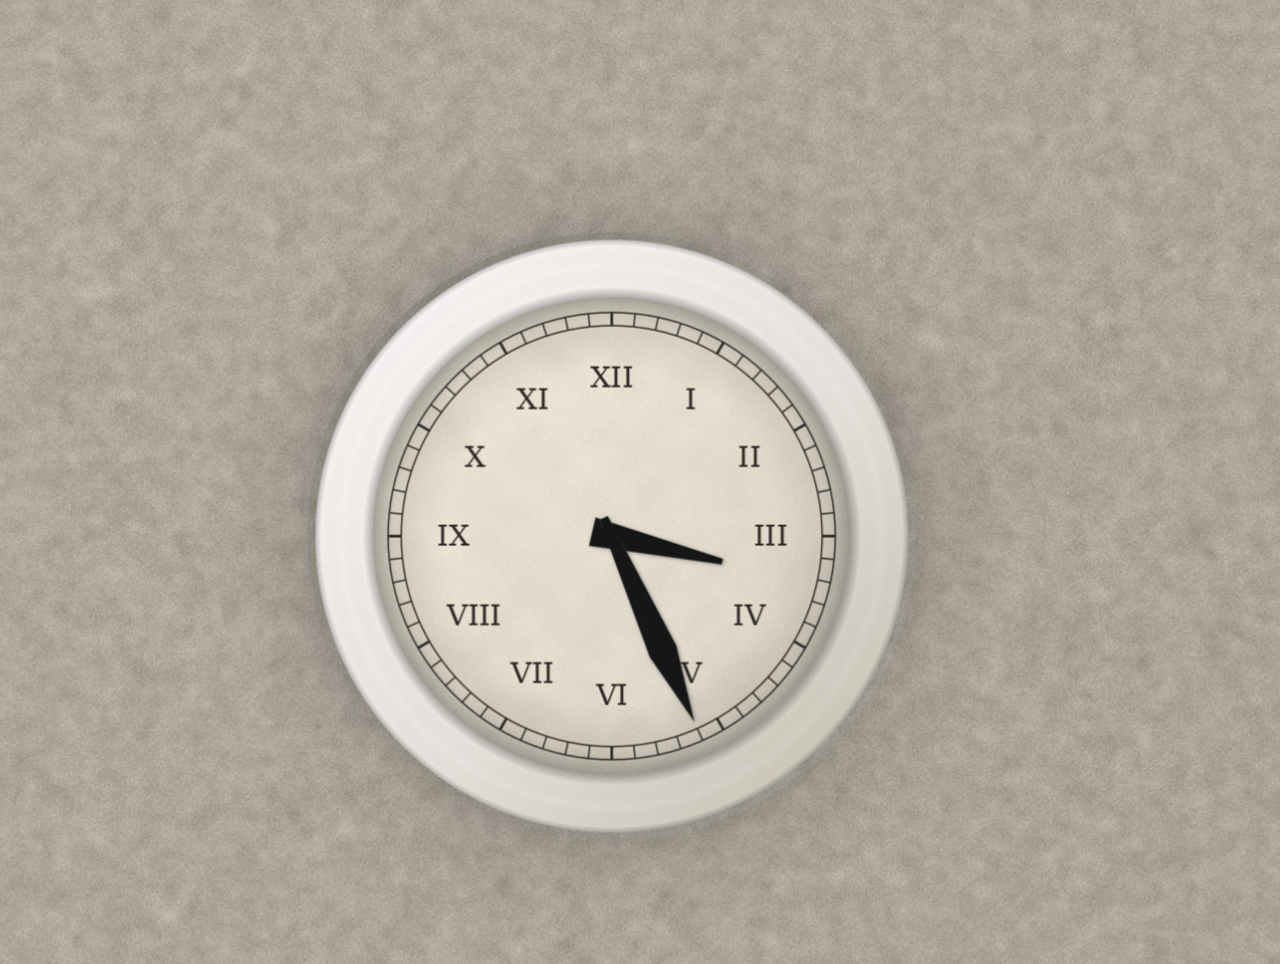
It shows 3h26
